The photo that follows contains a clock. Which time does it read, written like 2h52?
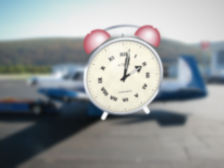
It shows 2h02
